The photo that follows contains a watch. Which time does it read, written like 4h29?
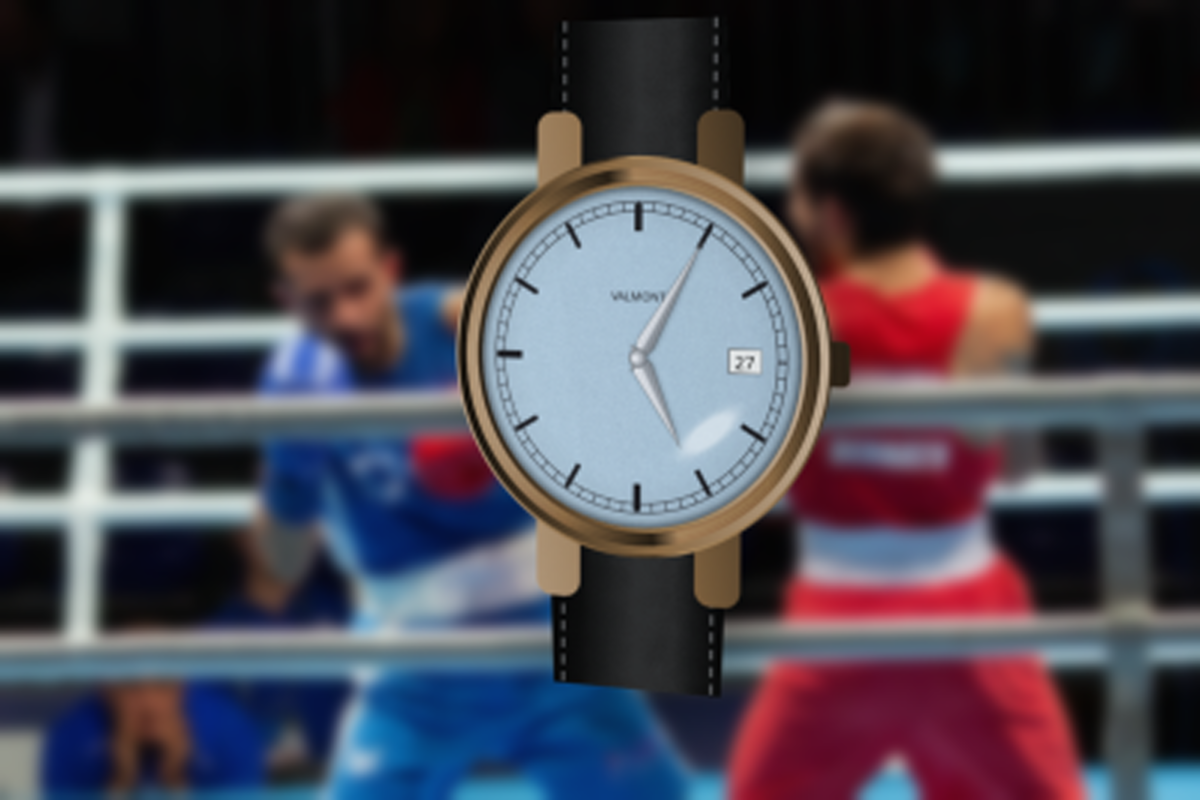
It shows 5h05
